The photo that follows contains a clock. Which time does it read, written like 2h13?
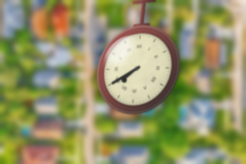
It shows 7h40
